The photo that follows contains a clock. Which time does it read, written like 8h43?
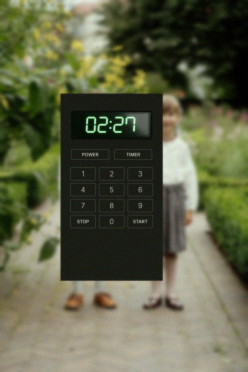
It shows 2h27
